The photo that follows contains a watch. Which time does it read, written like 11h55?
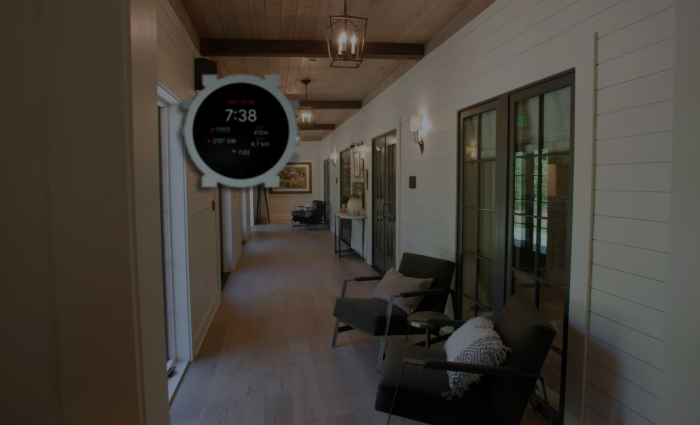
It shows 7h38
